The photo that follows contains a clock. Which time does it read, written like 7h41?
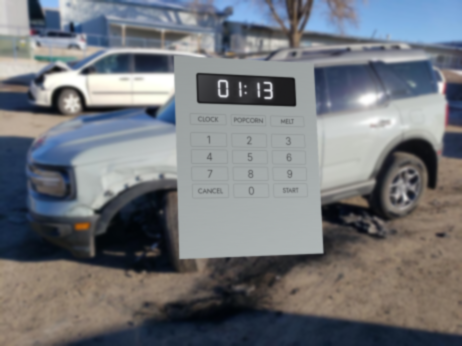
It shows 1h13
